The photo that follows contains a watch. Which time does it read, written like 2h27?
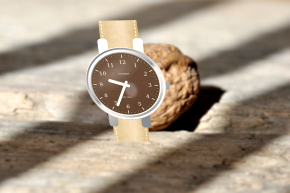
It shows 9h34
